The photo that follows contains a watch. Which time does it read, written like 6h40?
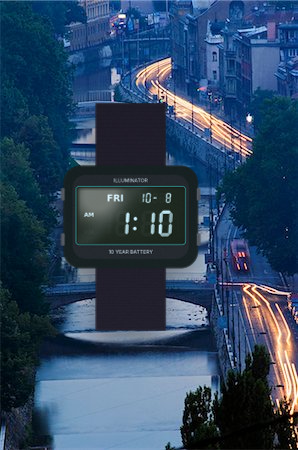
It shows 1h10
